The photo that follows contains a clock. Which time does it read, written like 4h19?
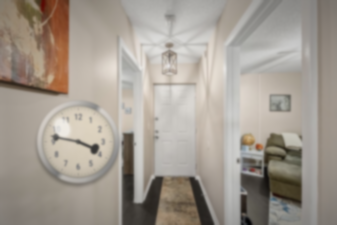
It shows 3h47
